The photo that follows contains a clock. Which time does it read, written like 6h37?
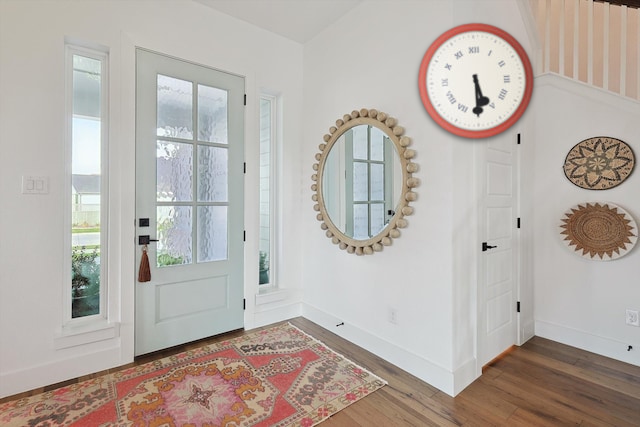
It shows 5h30
